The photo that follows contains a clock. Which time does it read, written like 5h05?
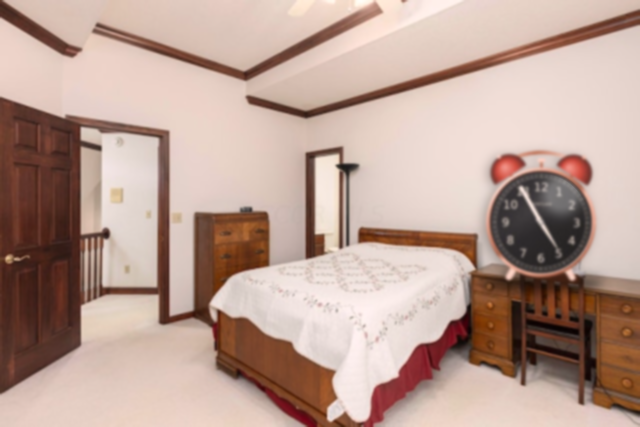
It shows 4h55
